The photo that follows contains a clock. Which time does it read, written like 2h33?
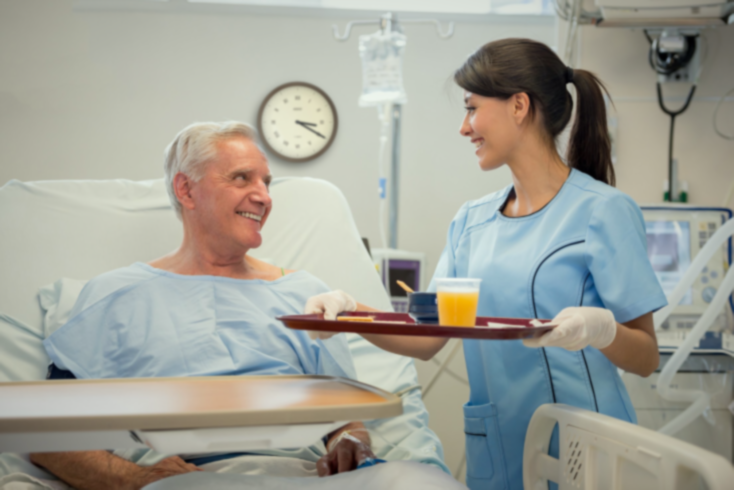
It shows 3h20
